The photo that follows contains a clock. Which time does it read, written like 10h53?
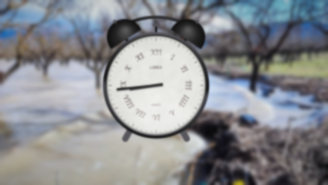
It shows 8h44
